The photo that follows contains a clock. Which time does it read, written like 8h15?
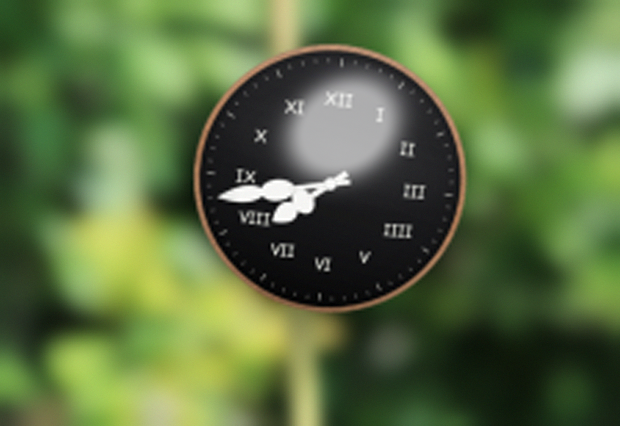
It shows 7h43
